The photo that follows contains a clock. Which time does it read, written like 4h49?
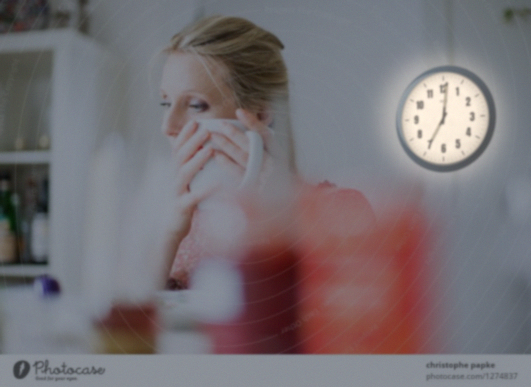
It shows 7h01
